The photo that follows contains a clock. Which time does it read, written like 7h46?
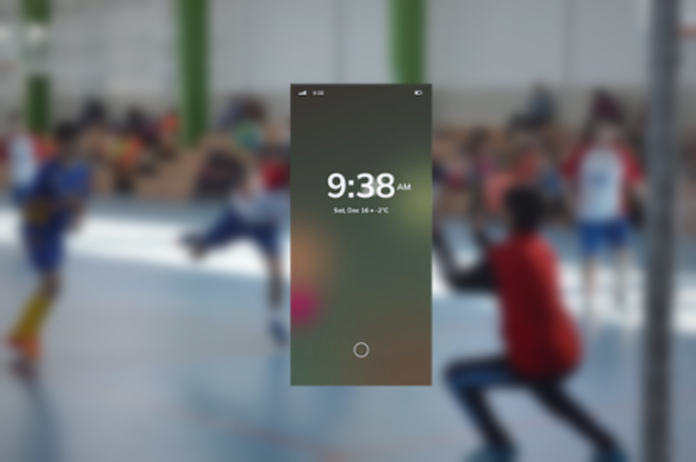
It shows 9h38
